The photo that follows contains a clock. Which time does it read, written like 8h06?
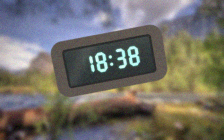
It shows 18h38
